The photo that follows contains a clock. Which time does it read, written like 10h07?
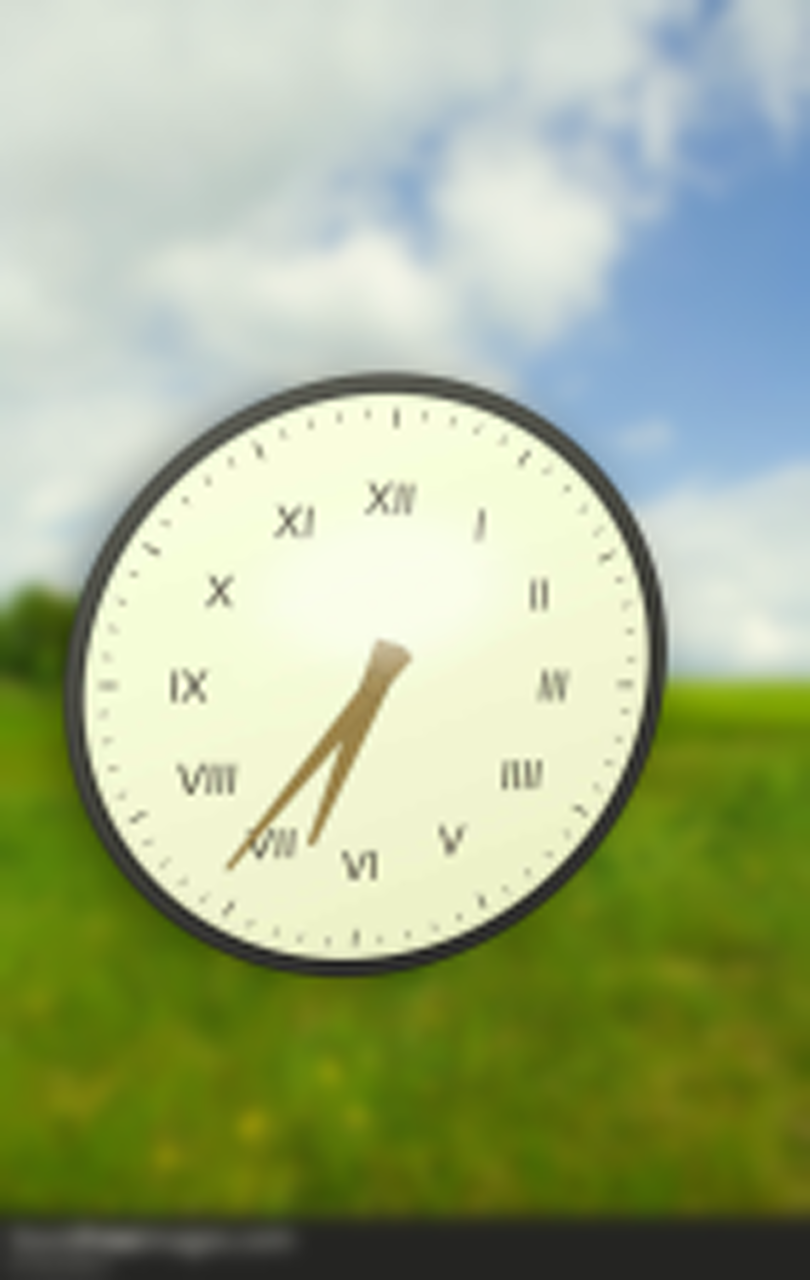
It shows 6h36
